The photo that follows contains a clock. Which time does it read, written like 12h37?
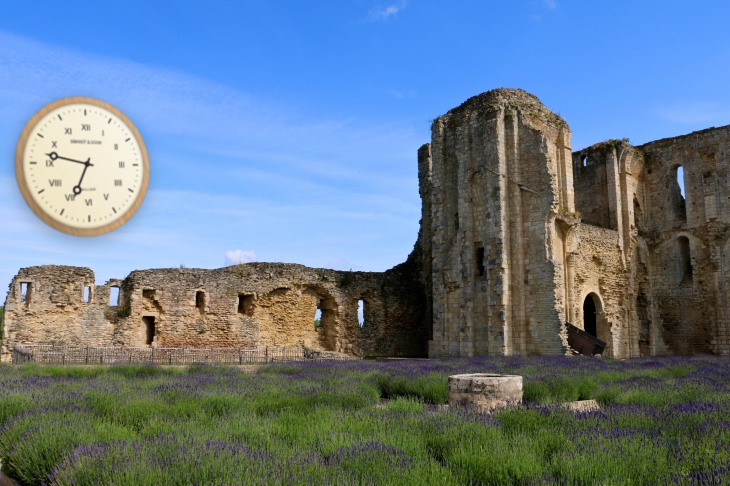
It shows 6h47
